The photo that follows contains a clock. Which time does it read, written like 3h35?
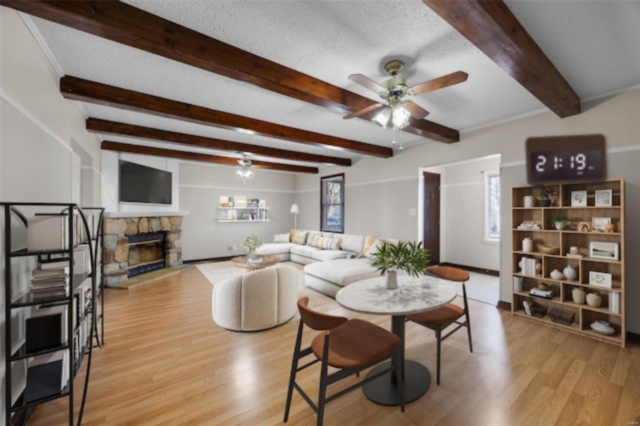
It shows 21h19
